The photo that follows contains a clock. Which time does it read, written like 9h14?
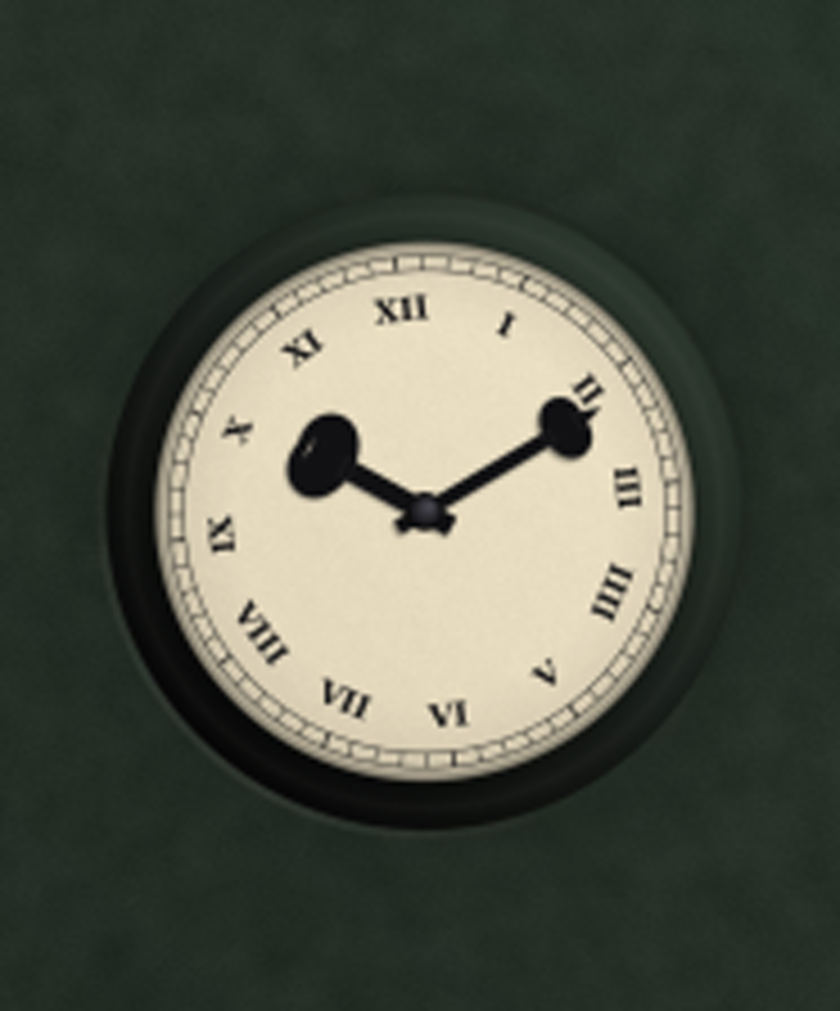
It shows 10h11
